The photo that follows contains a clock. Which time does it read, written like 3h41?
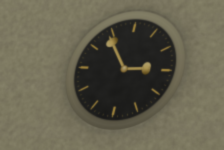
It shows 2h54
